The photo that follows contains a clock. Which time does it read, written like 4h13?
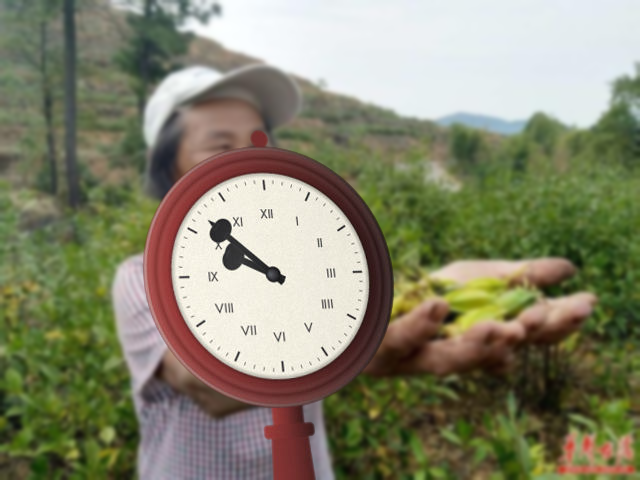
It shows 9h52
